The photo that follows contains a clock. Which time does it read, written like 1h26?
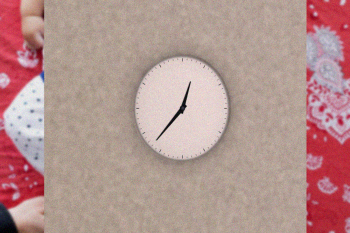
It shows 12h37
